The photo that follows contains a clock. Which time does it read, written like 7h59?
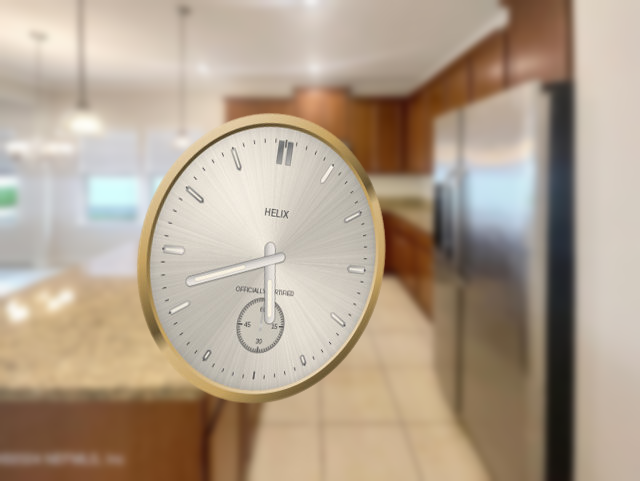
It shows 5h42
